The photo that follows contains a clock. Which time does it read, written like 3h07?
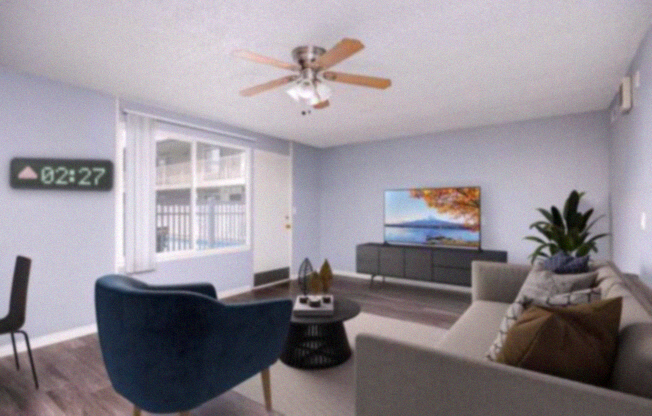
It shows 2h27
